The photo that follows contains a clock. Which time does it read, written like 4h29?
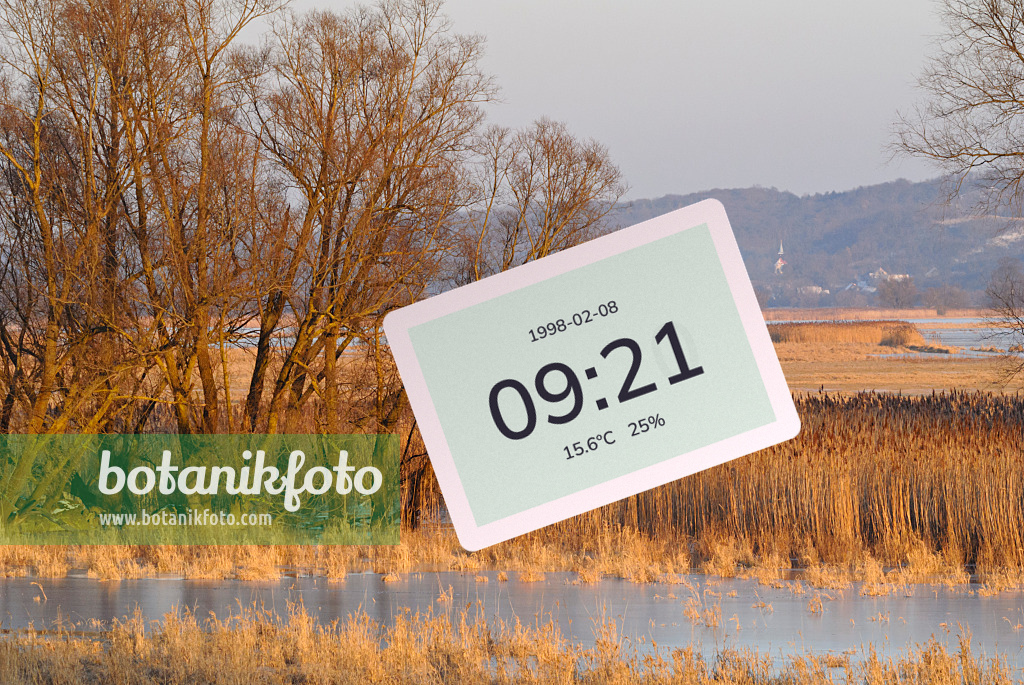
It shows 9h21
